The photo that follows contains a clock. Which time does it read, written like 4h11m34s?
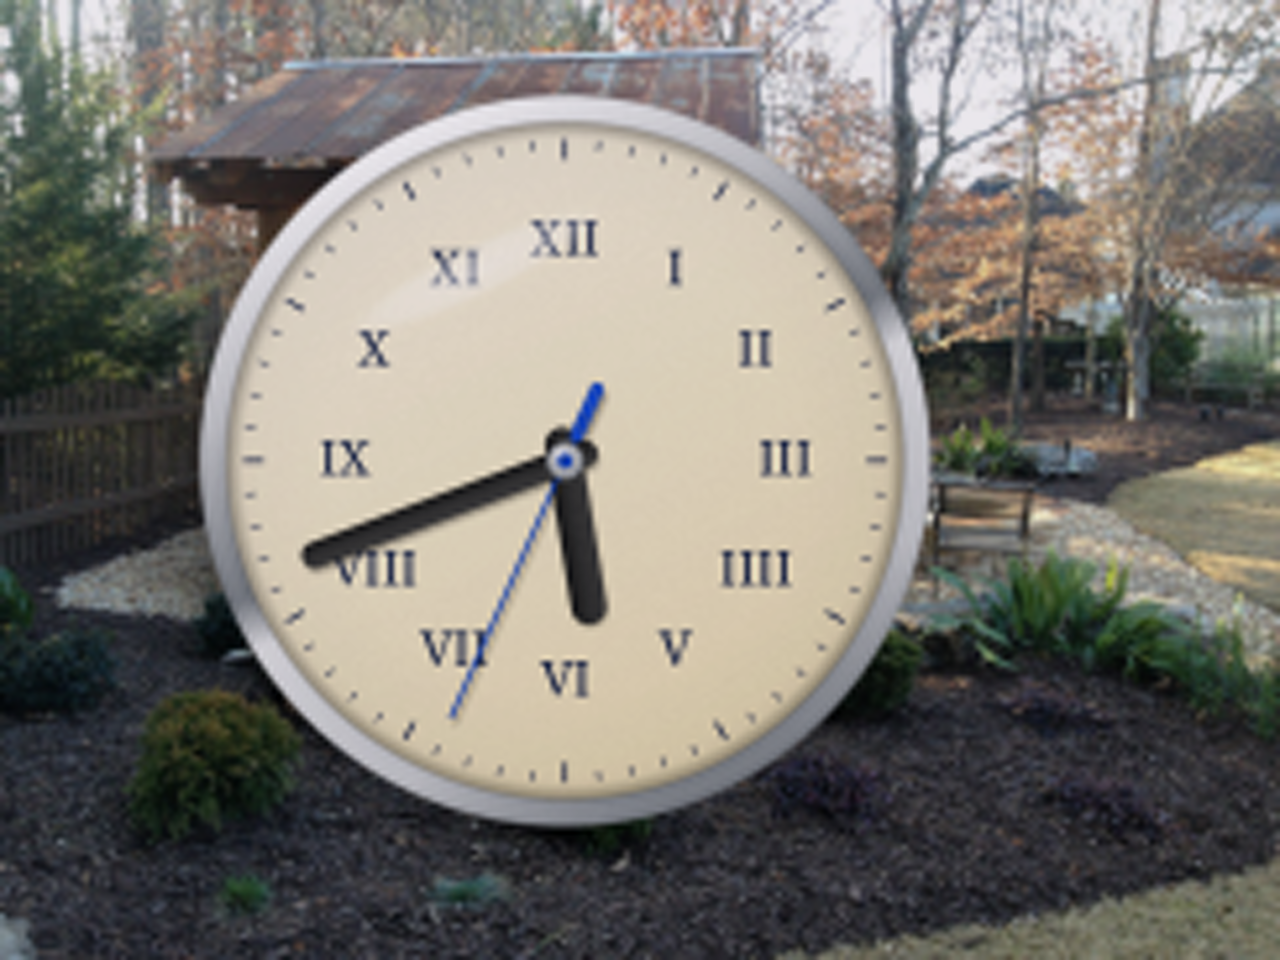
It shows 5h41m34s
